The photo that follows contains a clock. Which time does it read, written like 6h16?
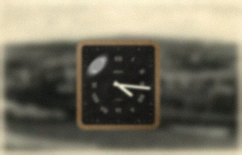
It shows 4h16
